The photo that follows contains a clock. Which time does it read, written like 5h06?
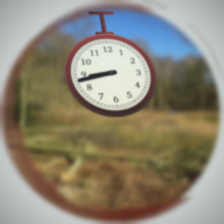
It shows 8h43
